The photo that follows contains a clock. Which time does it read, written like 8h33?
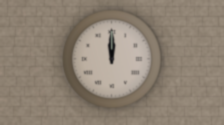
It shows 12h00
